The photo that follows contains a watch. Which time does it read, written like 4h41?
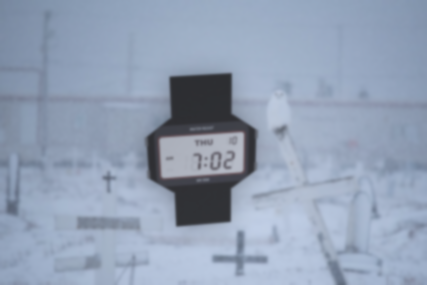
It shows 7h02
